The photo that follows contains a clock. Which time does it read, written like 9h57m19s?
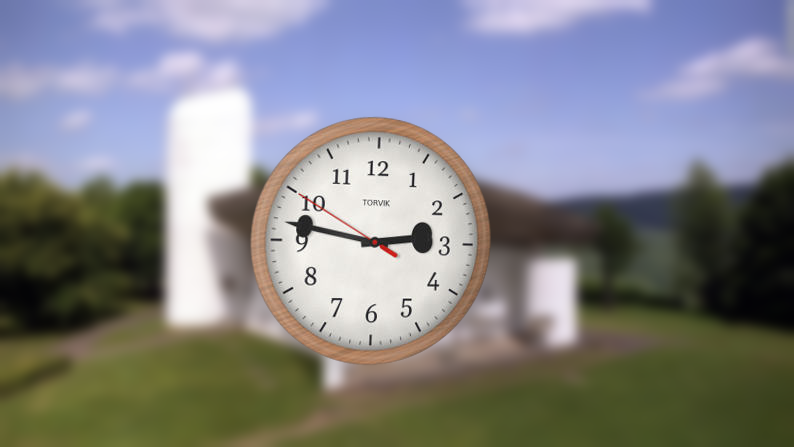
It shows 2h46m50s
